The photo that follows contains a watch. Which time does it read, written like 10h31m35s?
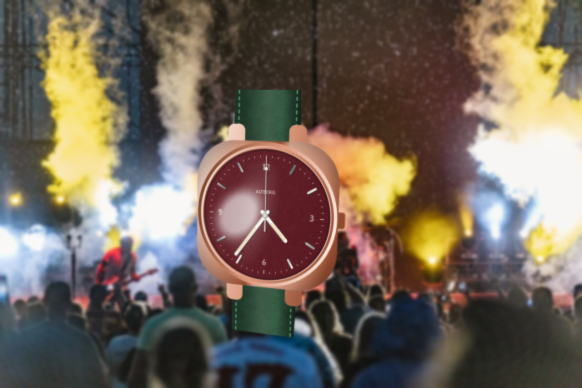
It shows 4h36m00s
